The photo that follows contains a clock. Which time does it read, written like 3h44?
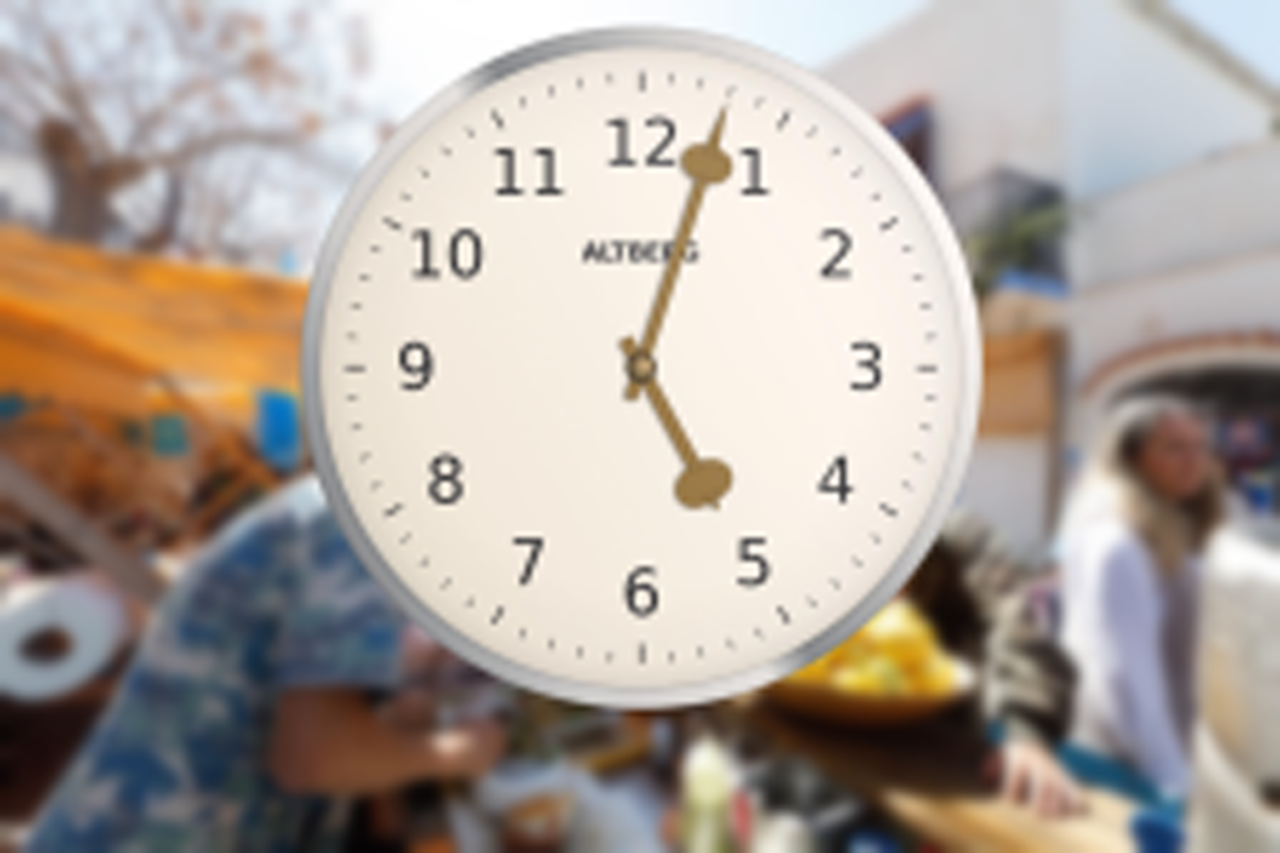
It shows 5h03
